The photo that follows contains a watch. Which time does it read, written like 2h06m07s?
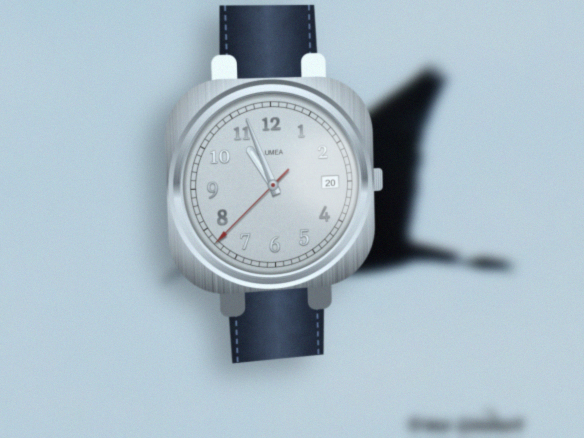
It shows 10h56m38s
